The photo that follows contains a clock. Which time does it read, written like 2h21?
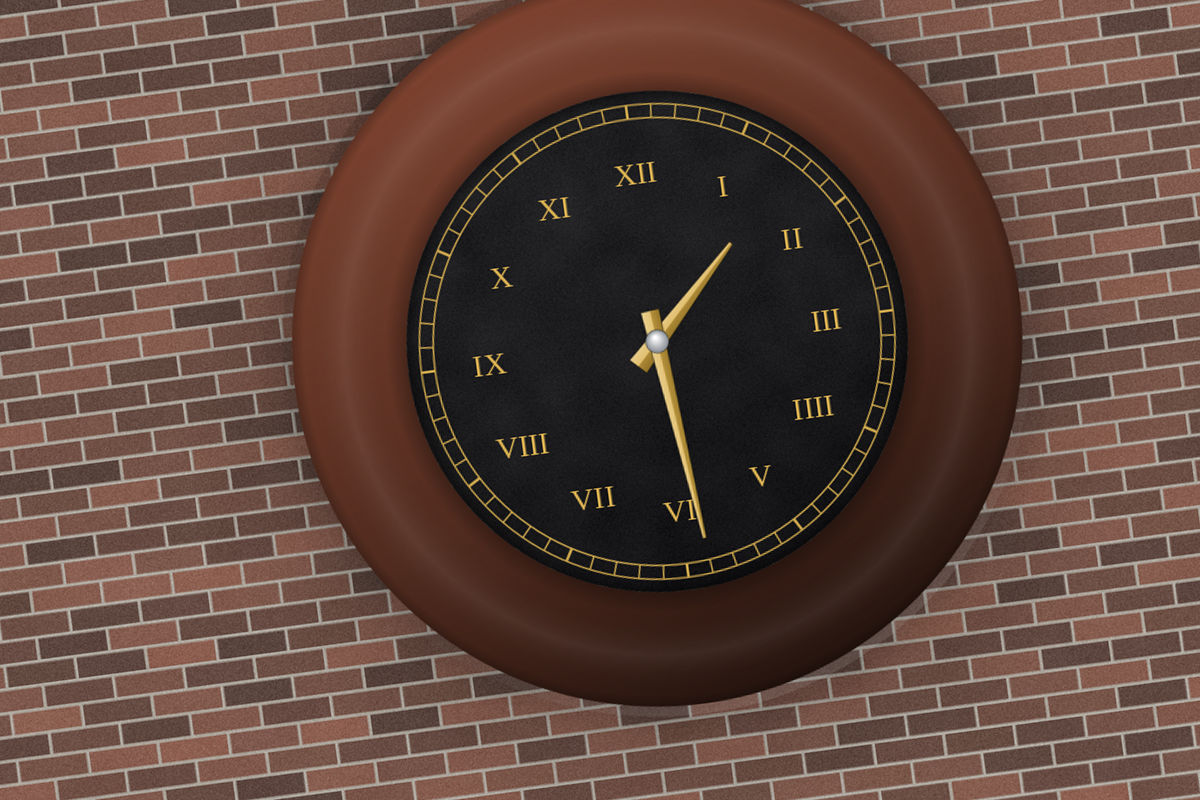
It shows 1h29
